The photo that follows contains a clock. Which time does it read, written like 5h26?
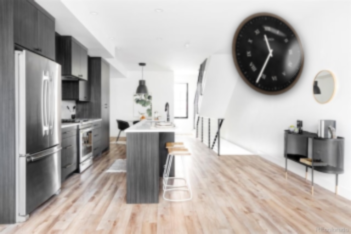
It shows 11h36
